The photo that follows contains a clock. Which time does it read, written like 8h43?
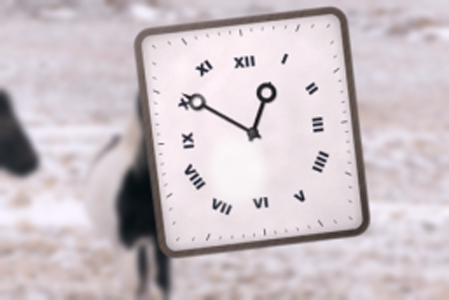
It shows 12h51
